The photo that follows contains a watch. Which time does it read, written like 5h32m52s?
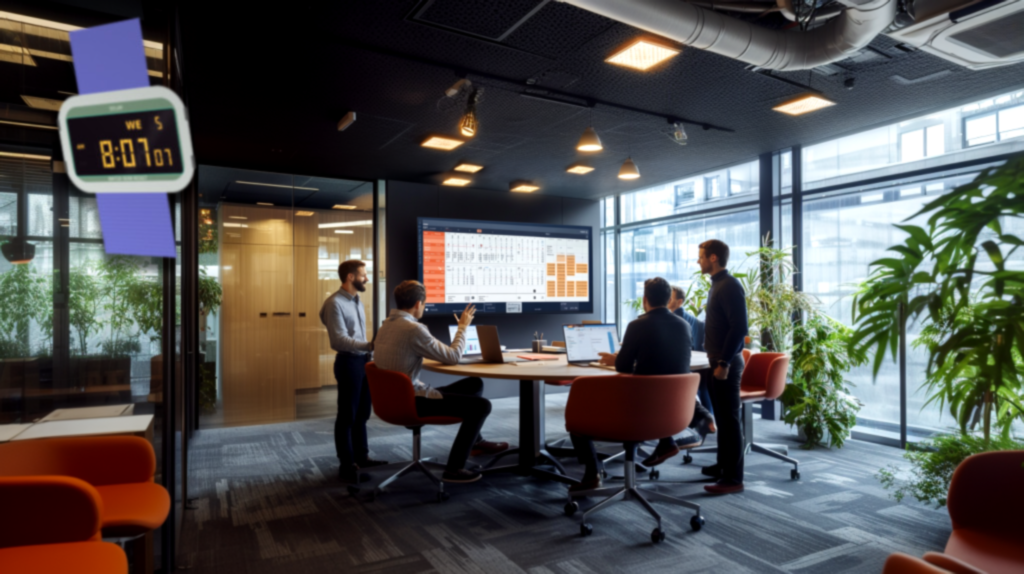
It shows 8h07m07s
